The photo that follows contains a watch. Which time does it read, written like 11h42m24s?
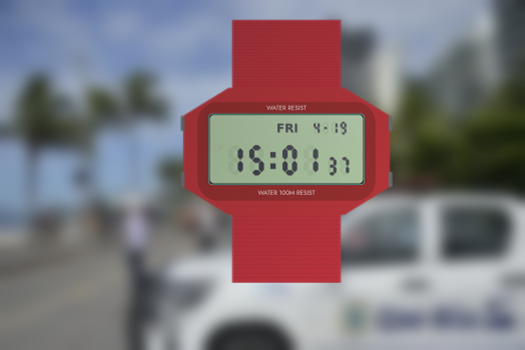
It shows 15h01m37s
